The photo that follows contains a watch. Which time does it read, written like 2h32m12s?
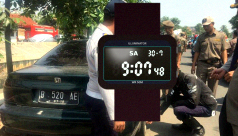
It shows 9h07m48s
